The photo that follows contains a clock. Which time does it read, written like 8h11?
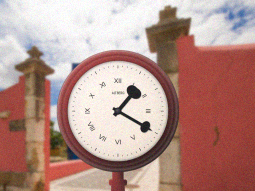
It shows 1h20
